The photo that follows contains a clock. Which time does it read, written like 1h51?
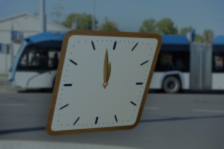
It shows 11h58
